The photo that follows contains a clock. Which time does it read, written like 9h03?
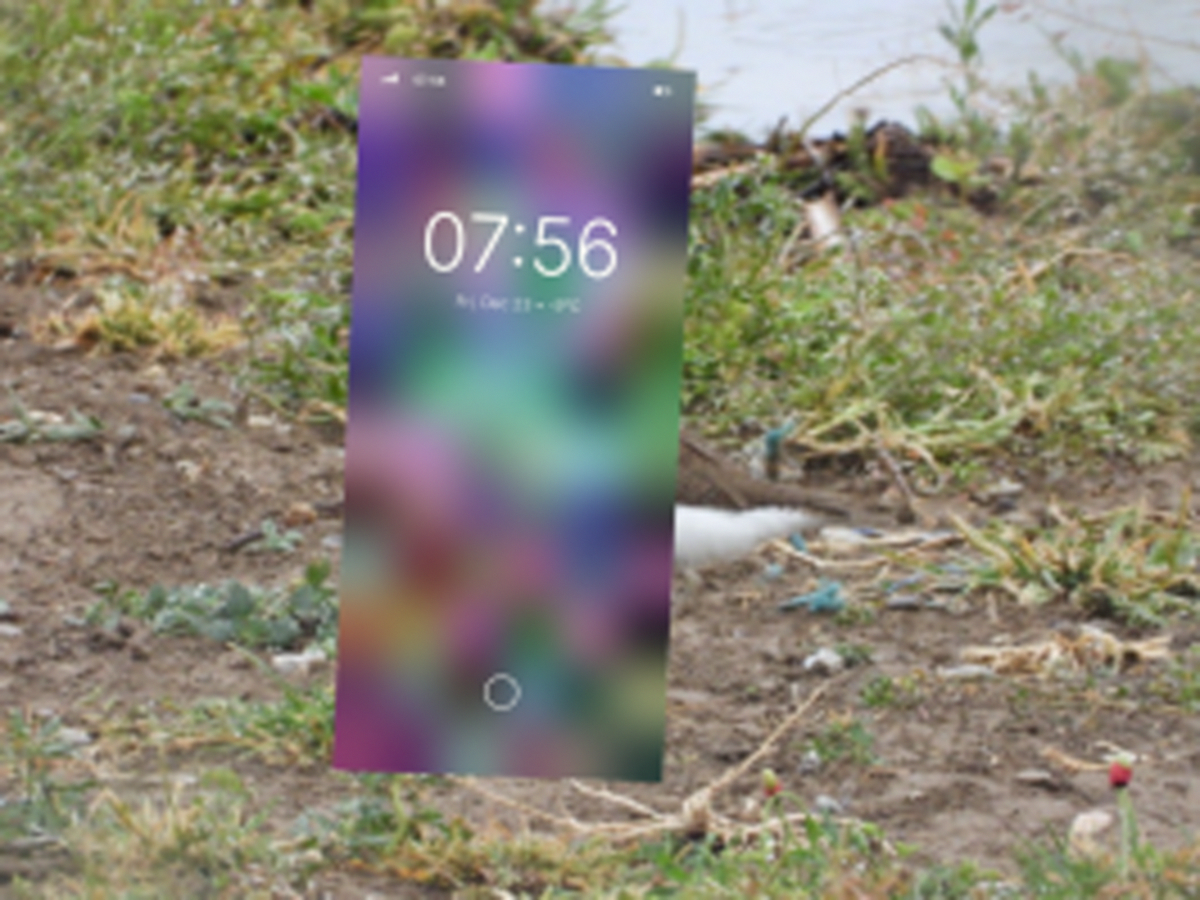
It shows 7h56
